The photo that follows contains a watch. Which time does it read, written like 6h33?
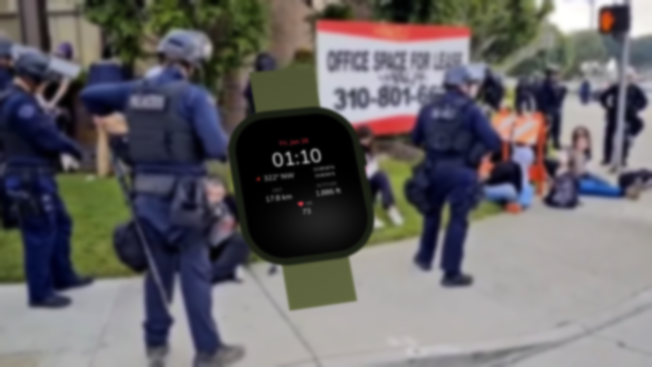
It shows 1h10
